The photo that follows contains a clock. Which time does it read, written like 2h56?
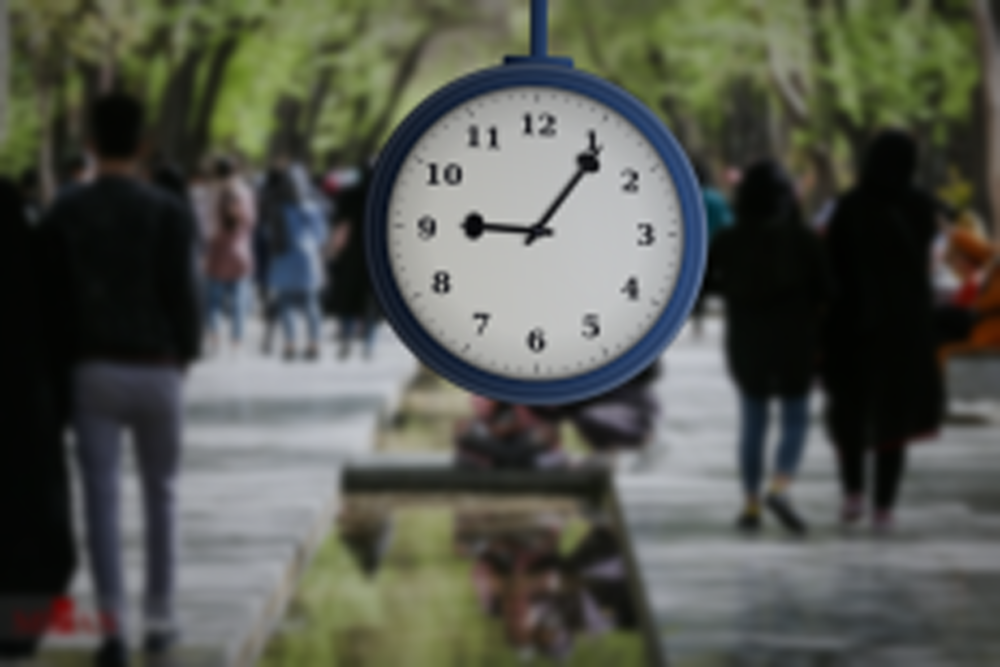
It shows 9h06
